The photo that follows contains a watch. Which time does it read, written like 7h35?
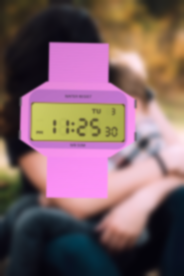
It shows 11h25
